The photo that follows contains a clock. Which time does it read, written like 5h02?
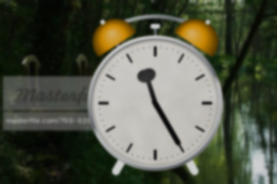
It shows 11h25
